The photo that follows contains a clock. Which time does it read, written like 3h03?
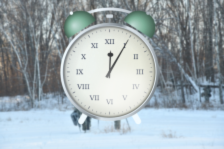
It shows 12h05
